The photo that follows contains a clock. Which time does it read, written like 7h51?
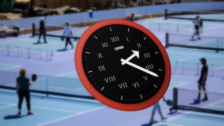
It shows 2h22
